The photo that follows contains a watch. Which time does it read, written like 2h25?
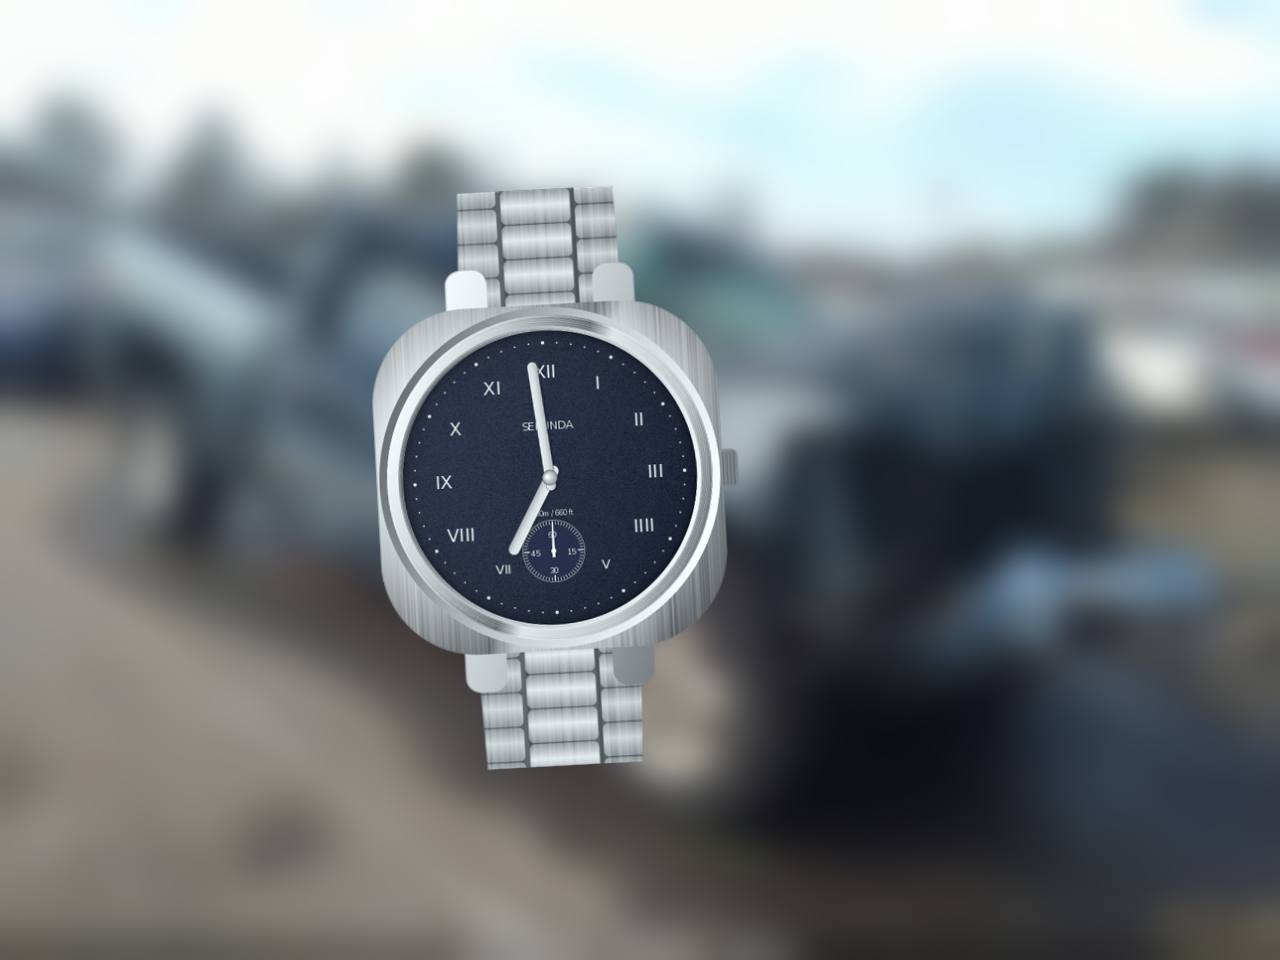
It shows 6h59
